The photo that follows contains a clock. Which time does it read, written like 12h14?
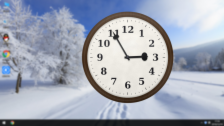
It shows 2h55
